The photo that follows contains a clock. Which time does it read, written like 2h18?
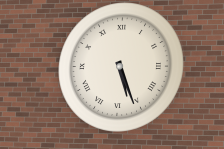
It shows 5h26
